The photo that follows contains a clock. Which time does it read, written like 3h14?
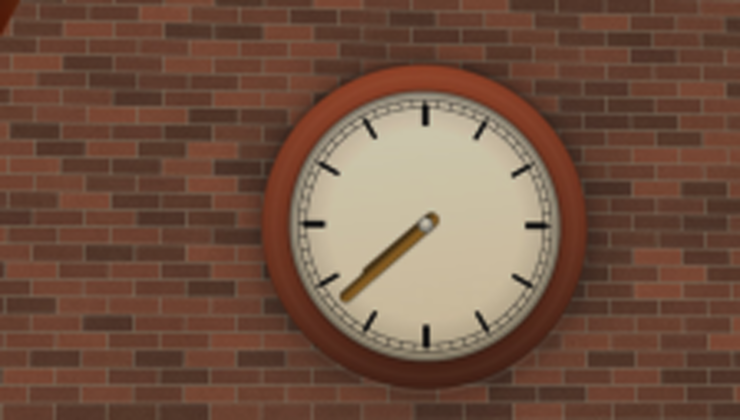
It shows 7h38
